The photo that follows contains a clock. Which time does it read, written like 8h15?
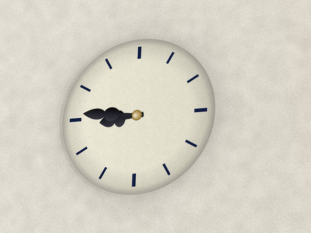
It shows 8h46
